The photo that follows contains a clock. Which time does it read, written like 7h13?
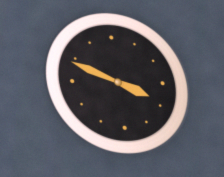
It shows 3h49
